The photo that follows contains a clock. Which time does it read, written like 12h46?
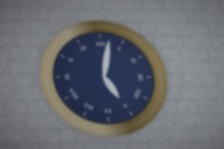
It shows 5h02
